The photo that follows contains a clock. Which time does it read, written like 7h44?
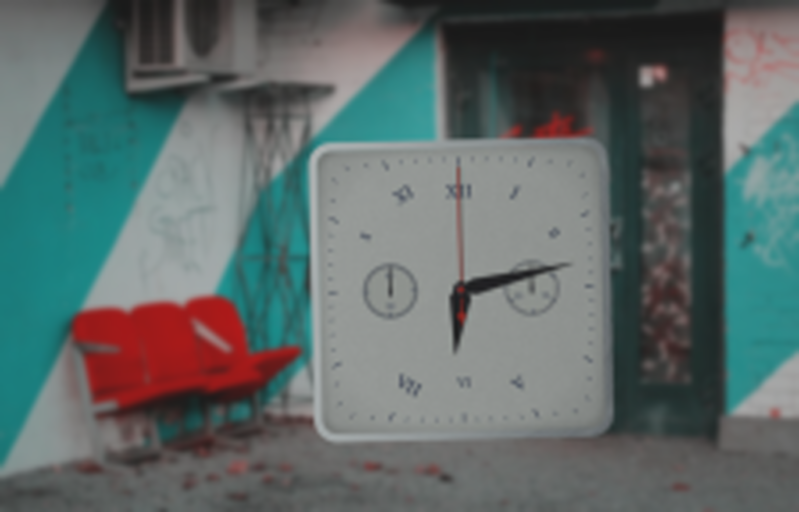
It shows 6h13
